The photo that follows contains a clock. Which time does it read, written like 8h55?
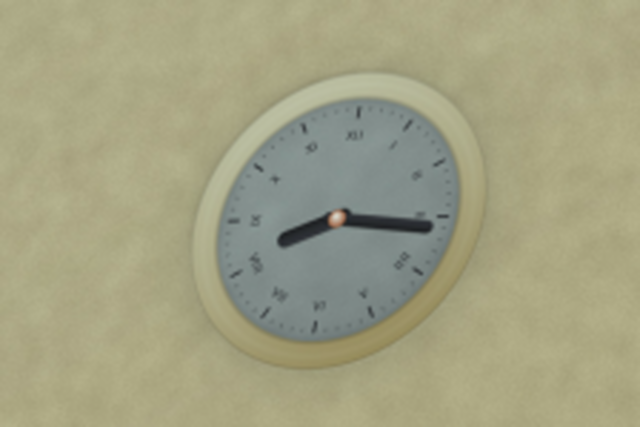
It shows 8h16
